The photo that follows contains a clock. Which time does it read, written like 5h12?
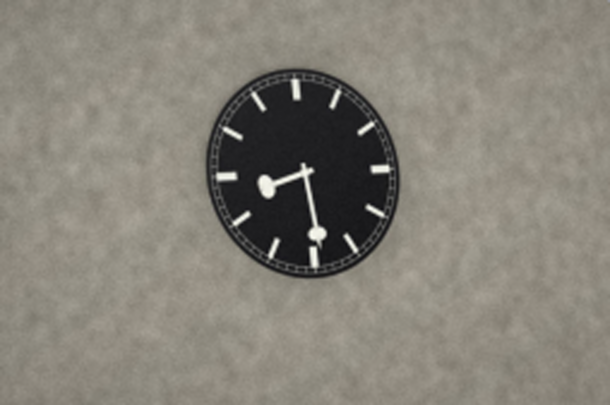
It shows 8h29
